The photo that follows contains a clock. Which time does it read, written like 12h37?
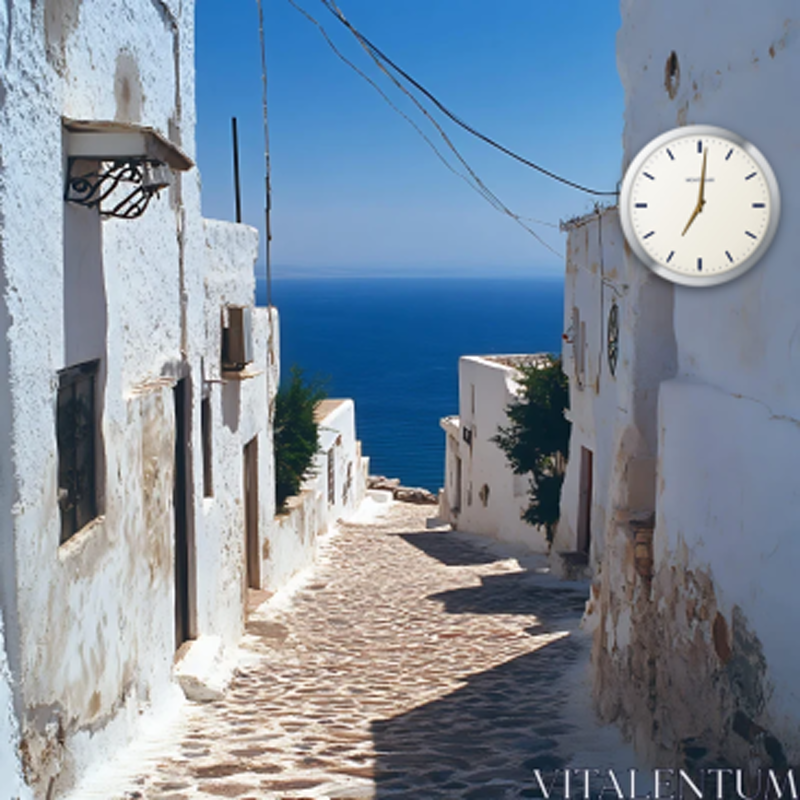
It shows 7h01
